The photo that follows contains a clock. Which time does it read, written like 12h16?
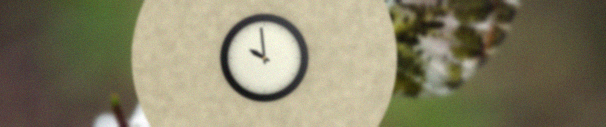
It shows 9h59
